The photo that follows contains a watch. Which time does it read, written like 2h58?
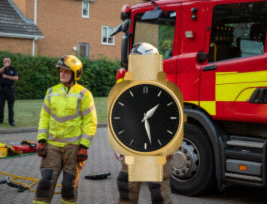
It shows 1h28
